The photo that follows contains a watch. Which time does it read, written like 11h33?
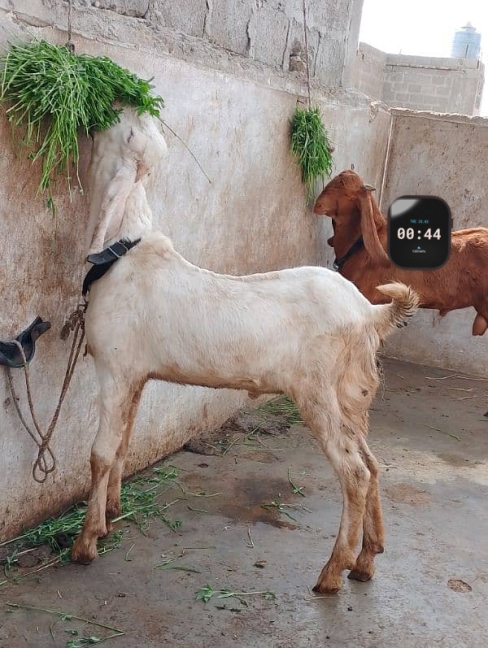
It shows 0h44
